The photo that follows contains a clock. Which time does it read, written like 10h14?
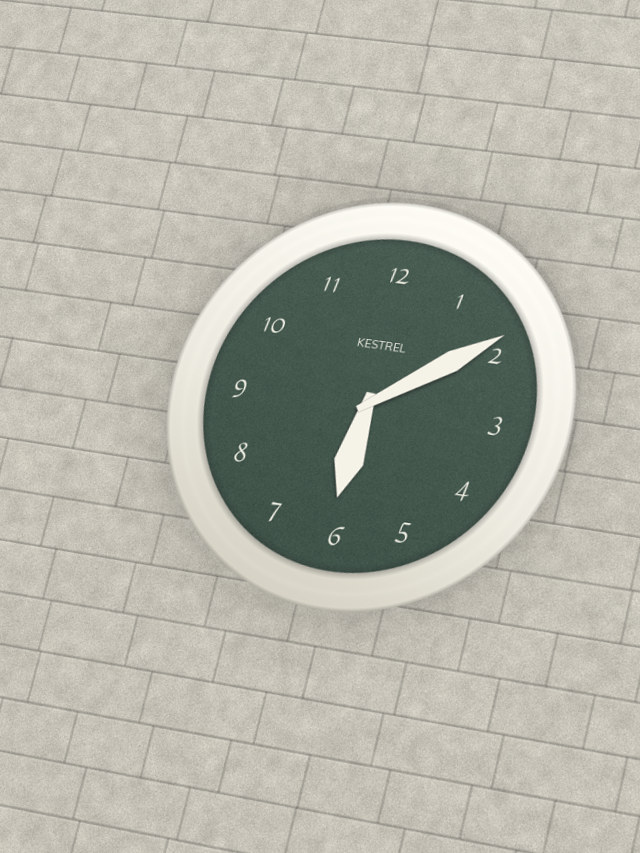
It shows 6h09
